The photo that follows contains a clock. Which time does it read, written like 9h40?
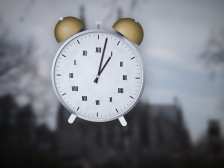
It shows 1h02
